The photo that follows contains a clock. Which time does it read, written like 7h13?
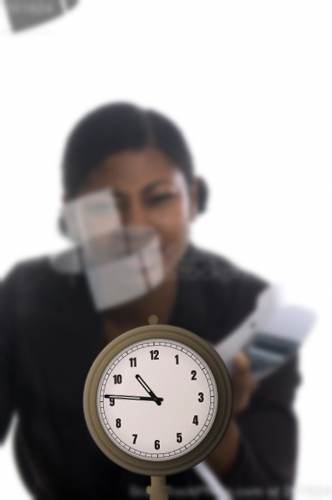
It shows 10h46
